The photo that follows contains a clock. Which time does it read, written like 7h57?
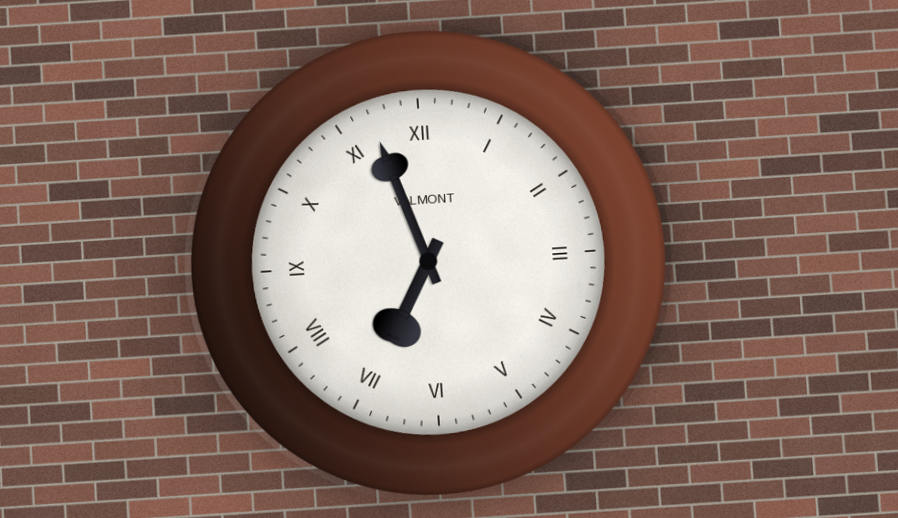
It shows 6h57
